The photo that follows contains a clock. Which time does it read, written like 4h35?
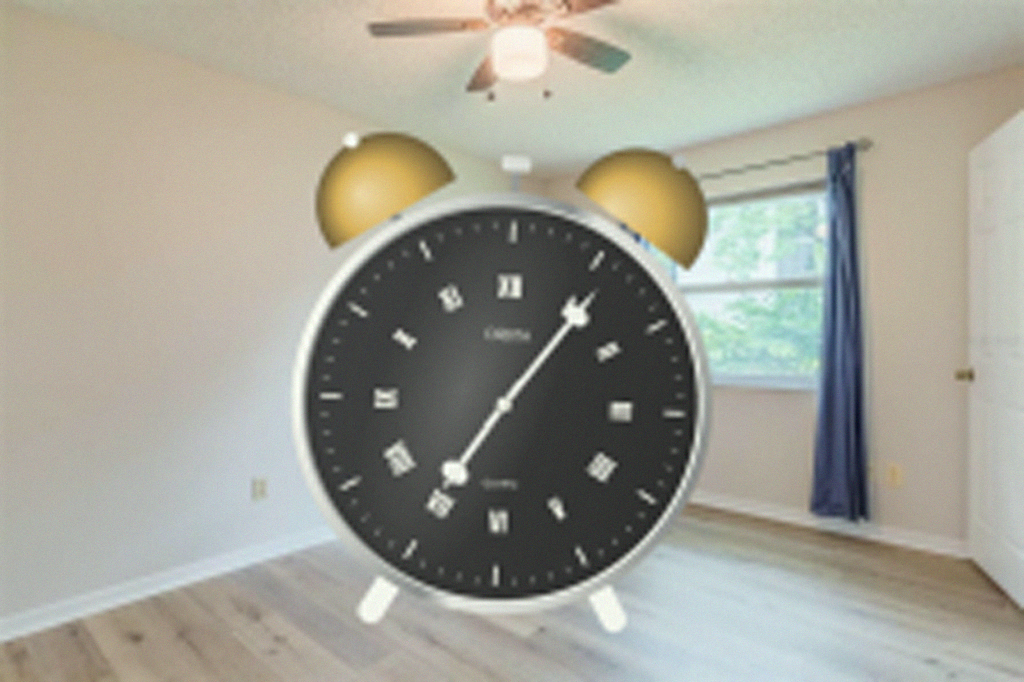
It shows 7h06
